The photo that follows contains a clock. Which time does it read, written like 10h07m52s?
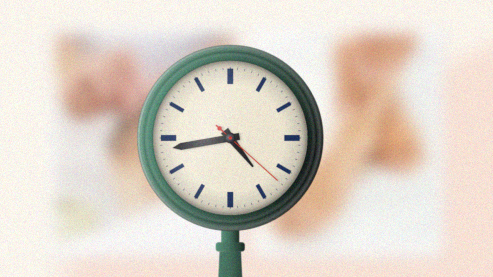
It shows 4h43m22s
